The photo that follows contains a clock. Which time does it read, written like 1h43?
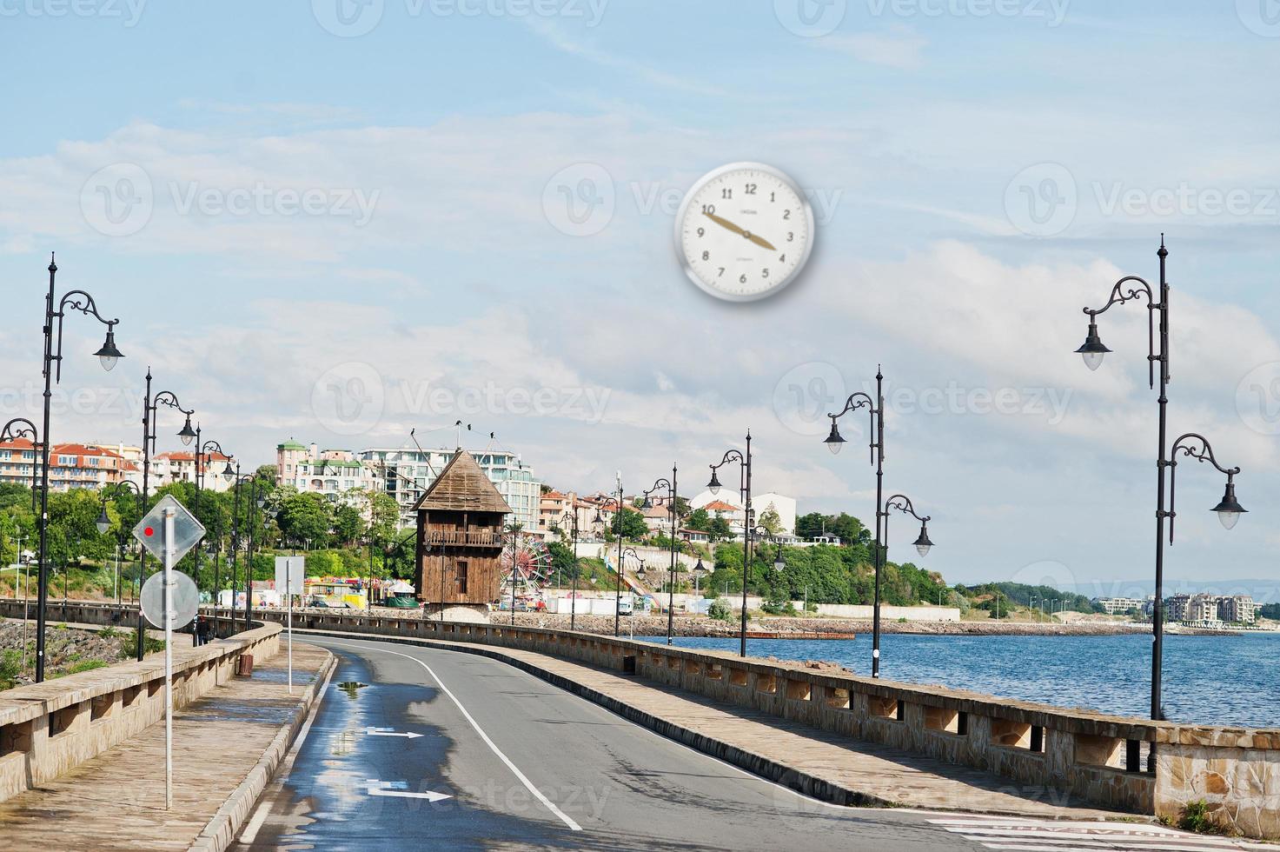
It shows 3h49
